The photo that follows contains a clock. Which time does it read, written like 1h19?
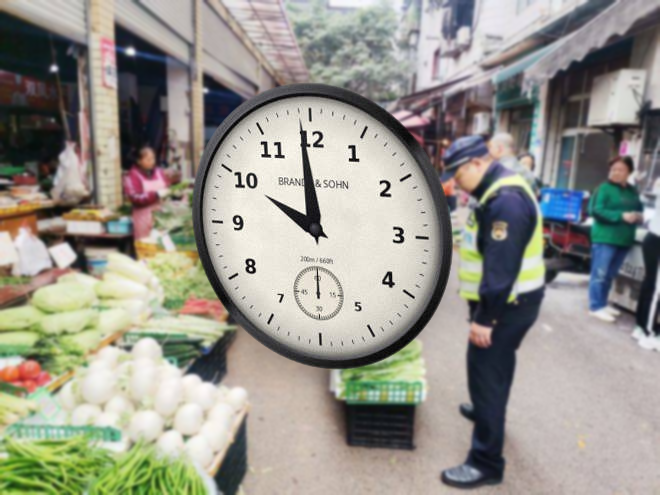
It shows 9h59
